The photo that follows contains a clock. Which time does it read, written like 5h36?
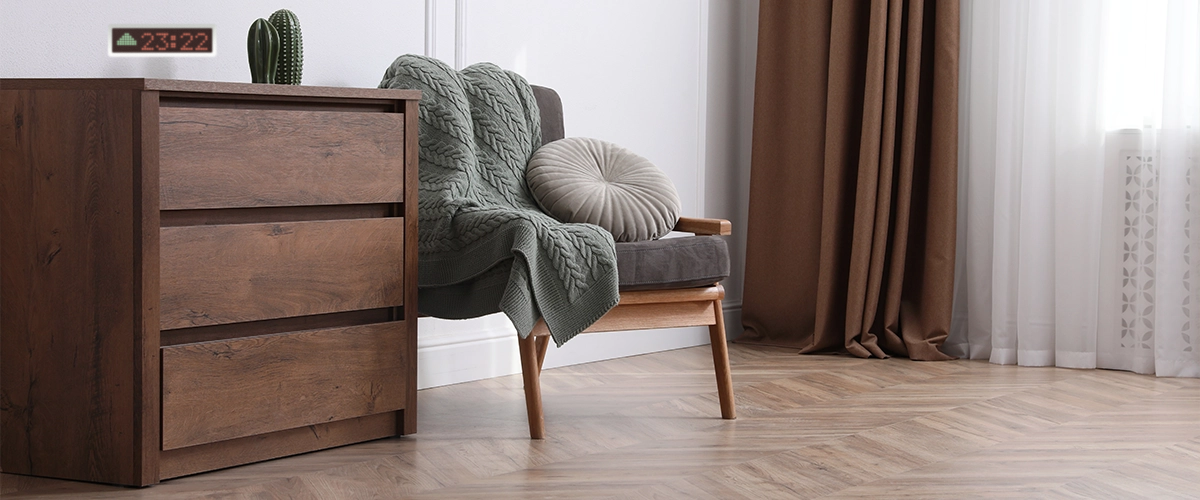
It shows 23h22
